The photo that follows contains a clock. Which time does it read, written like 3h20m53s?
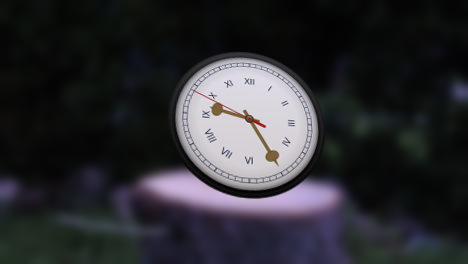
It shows 9h24m49s
